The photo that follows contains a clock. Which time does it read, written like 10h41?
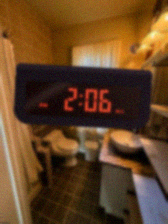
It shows 2h06
